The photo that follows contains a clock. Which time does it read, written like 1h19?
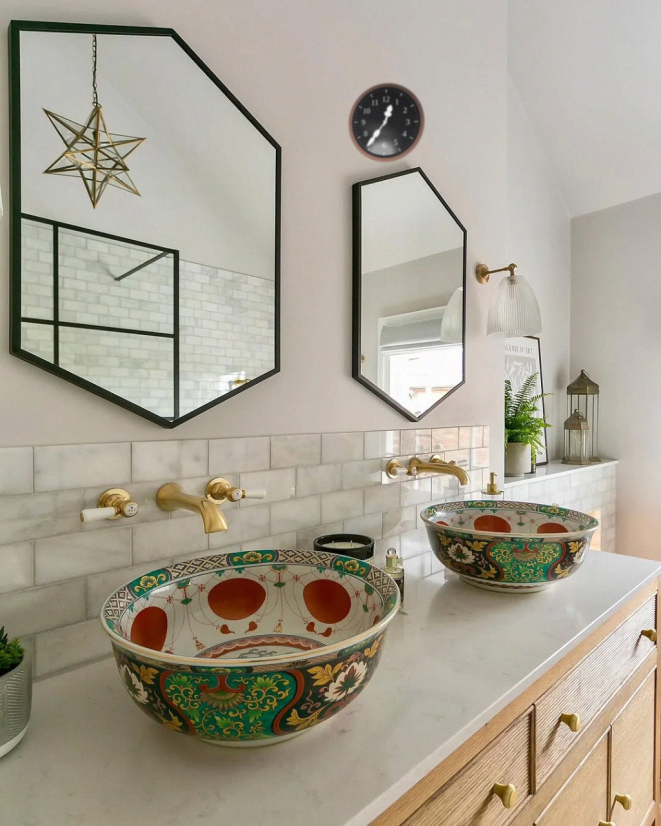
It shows 12h36
